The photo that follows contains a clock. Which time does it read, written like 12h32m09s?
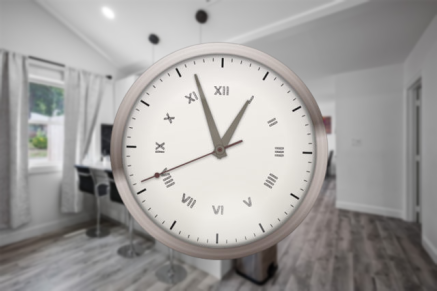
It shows 12h56m41s
